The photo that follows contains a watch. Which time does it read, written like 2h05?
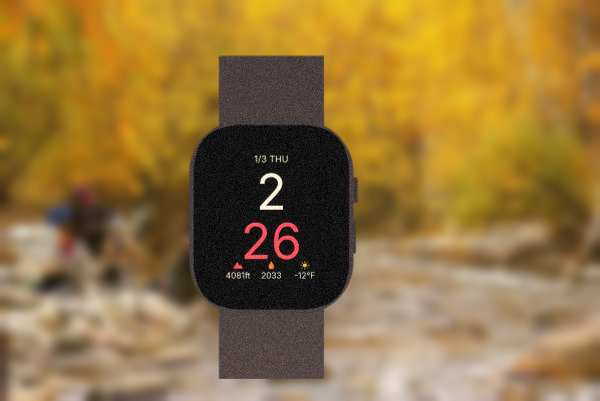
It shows 2h26
